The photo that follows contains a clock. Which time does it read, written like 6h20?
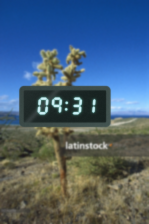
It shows 9h31
